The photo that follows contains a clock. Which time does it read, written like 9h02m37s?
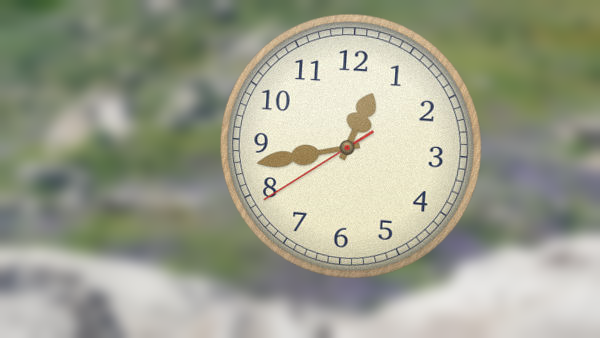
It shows 12h42m39s
